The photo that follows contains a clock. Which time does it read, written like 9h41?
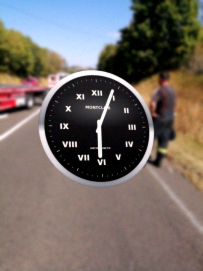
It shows 6h04
